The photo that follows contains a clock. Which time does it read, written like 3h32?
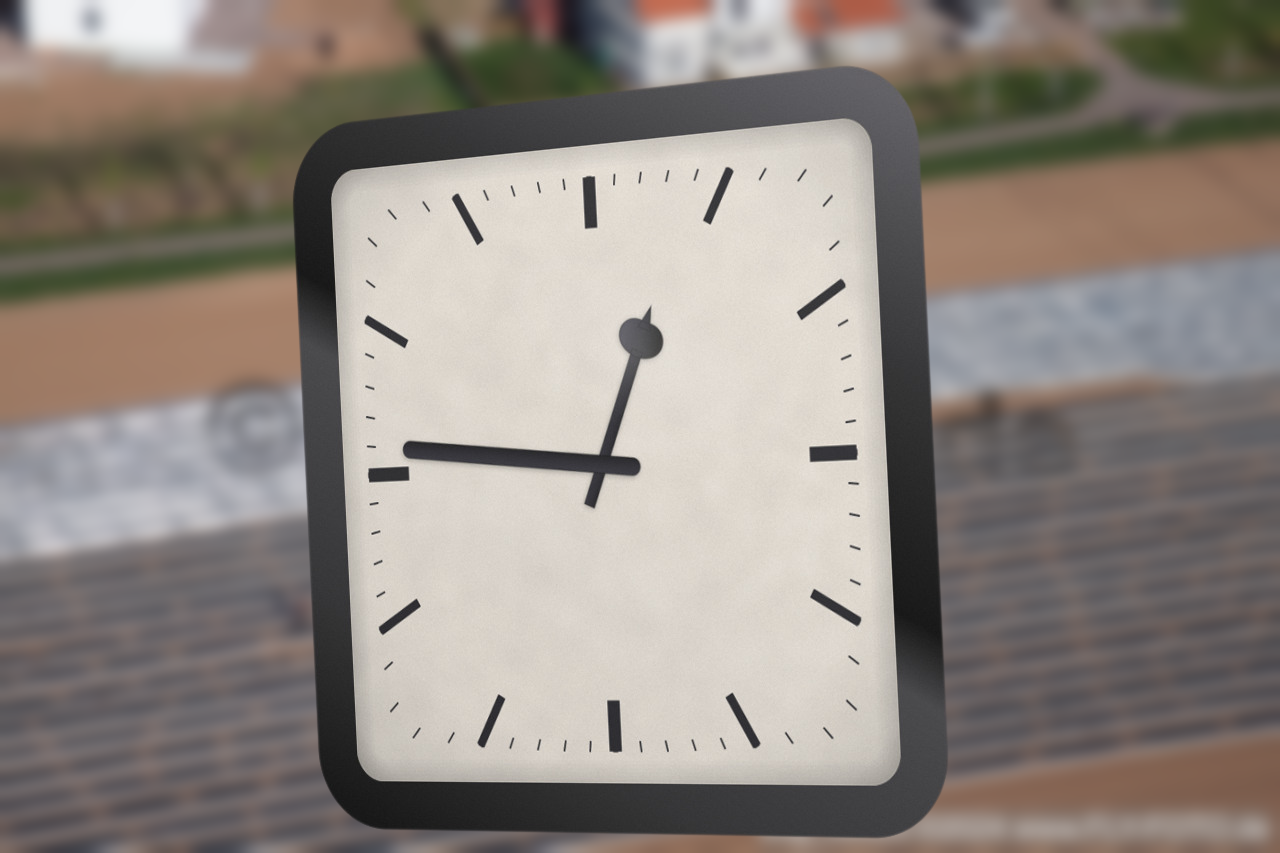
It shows 12h46
